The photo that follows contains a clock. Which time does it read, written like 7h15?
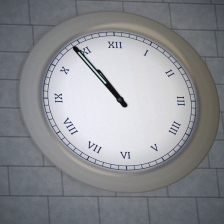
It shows 10h54
